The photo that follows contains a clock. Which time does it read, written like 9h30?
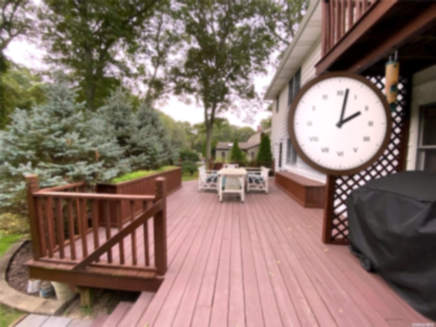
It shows 2h02
